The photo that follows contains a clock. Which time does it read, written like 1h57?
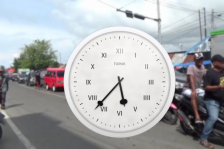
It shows 5h37
